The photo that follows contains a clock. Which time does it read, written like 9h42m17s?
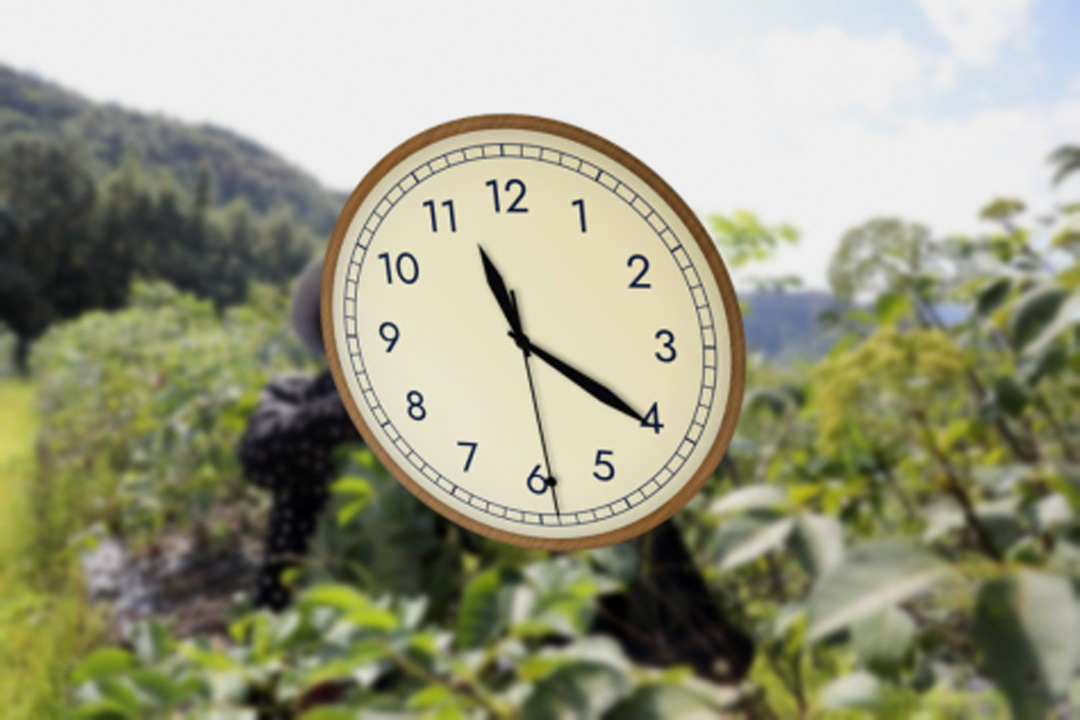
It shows 11h20m29s
